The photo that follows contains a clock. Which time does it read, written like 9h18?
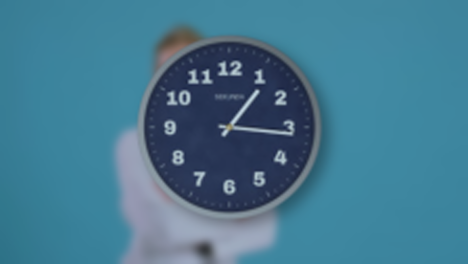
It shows 1h16
